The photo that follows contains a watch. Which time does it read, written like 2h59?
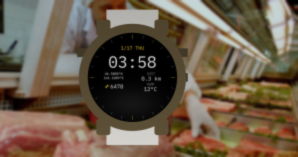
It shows 3h58
